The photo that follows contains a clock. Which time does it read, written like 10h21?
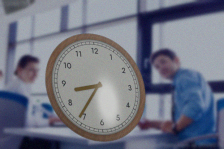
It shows 8h36
